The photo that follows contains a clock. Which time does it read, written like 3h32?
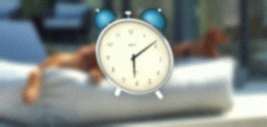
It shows 6h09
